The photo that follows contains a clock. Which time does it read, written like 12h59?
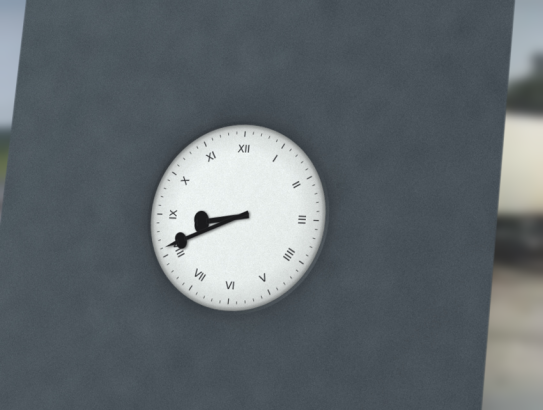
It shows 8h41
